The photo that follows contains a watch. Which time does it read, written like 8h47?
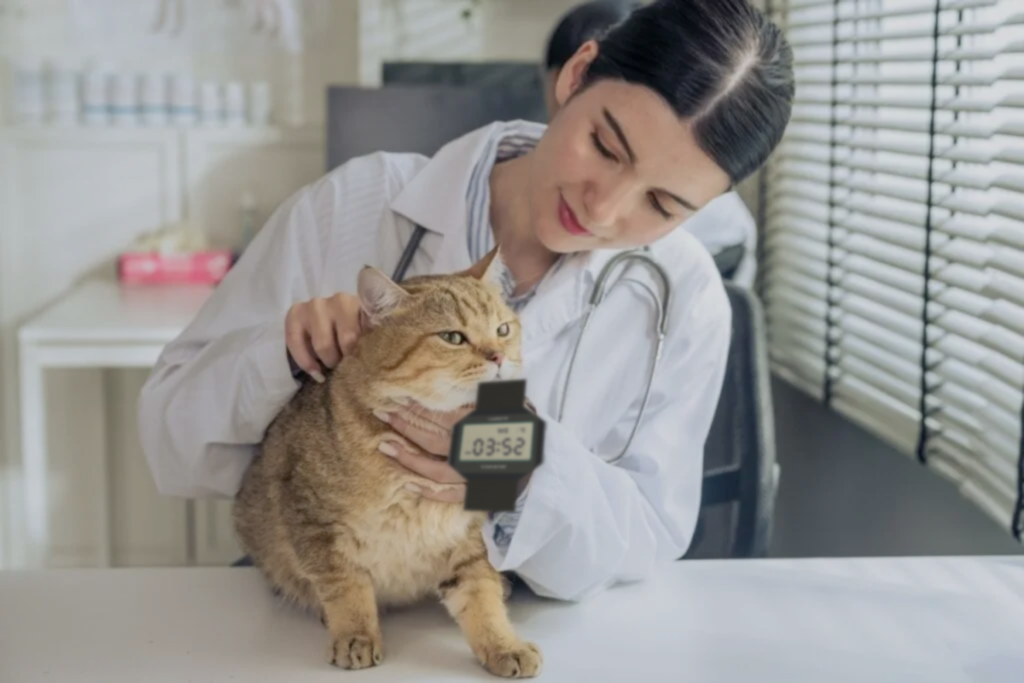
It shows 3h52
